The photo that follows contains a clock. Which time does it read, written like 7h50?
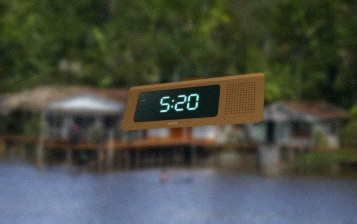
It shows 5h20
